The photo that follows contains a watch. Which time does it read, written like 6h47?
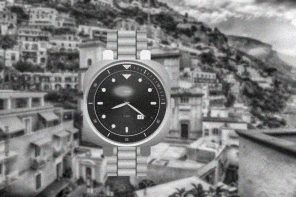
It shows 8h21
